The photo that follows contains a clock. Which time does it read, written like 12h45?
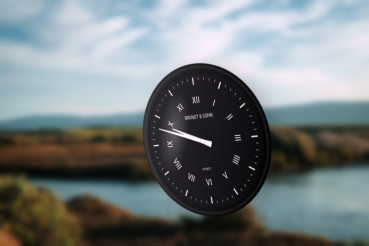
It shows 9h48
